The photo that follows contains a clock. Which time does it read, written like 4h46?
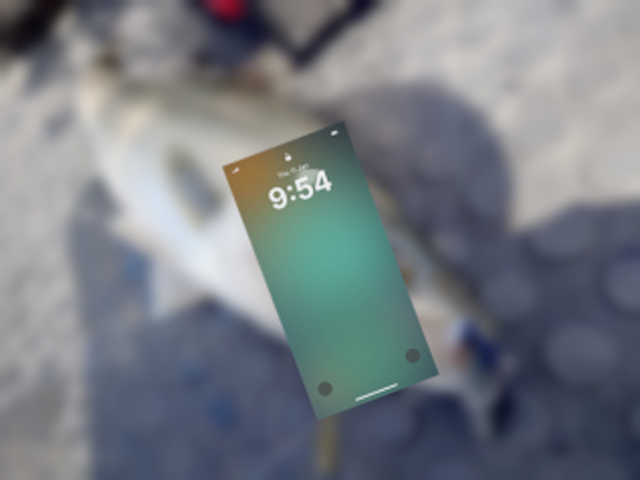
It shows 9h54
